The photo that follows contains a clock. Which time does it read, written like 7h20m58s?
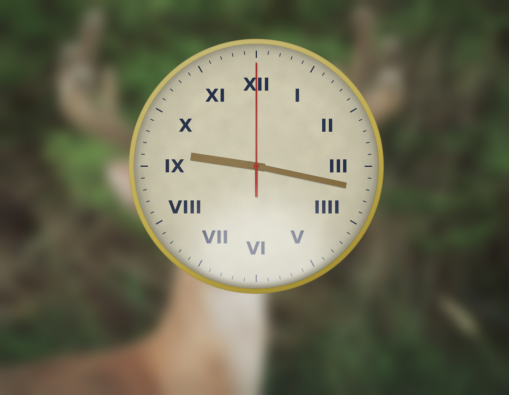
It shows 9h17m00s
